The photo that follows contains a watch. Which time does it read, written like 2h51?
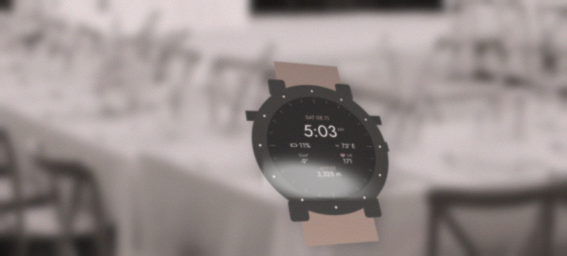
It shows 5h03
